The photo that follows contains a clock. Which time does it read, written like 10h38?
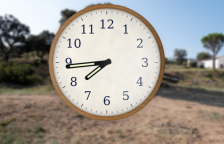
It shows 7h44
